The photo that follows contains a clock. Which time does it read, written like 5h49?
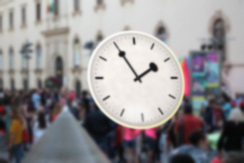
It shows 1h55
